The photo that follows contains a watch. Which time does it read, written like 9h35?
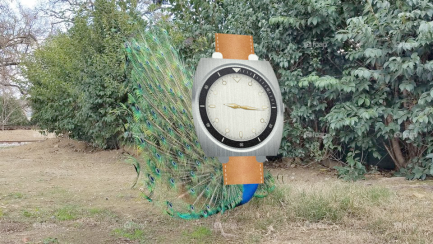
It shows 9h16
